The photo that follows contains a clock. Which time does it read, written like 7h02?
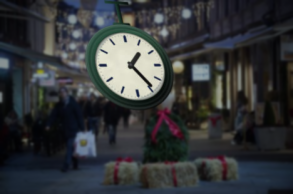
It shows 1h24
